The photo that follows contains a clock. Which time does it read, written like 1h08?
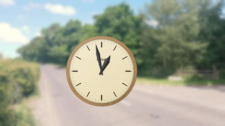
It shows 12h58
